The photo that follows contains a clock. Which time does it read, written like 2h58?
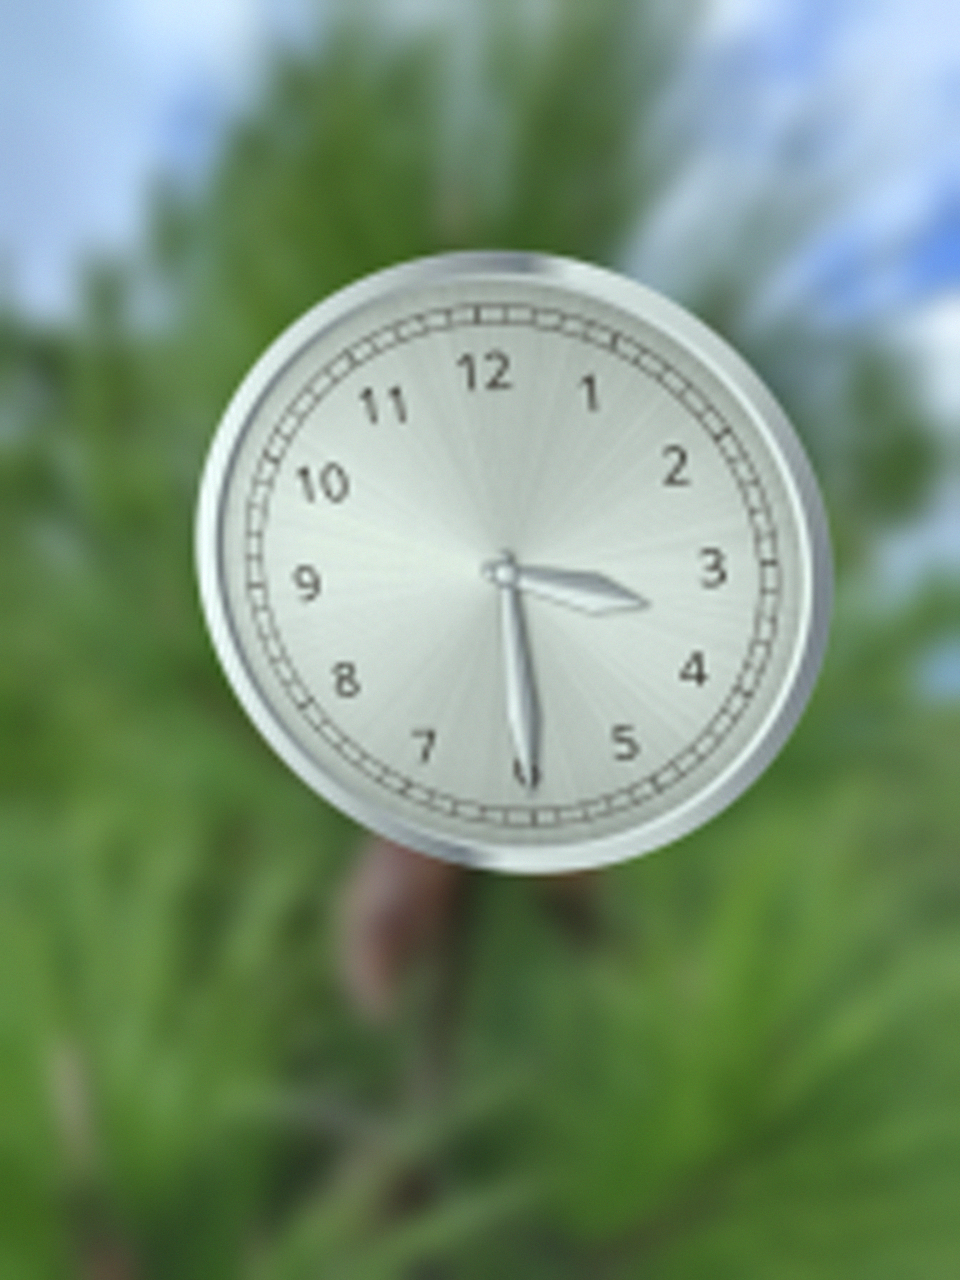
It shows 3h30
